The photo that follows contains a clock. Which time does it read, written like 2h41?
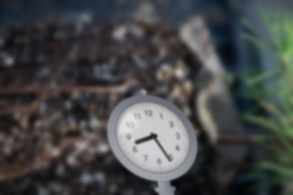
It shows 8h26
